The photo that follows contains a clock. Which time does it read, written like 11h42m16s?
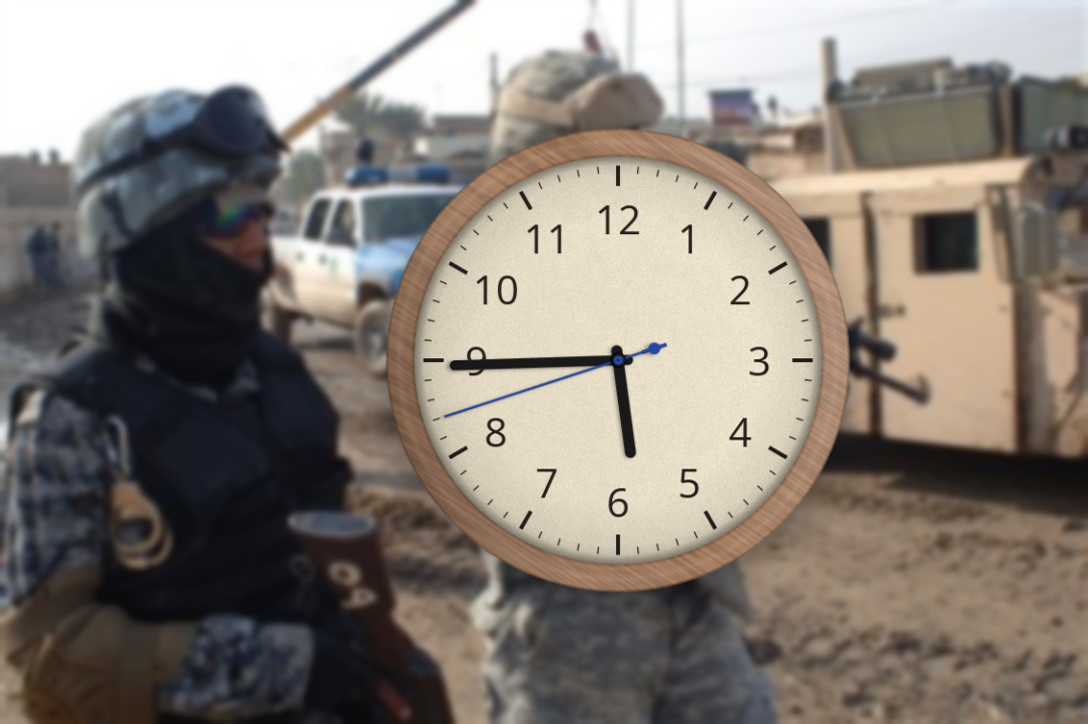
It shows 5h44m42s
